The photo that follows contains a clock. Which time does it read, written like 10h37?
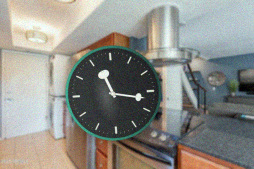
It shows 11h17
